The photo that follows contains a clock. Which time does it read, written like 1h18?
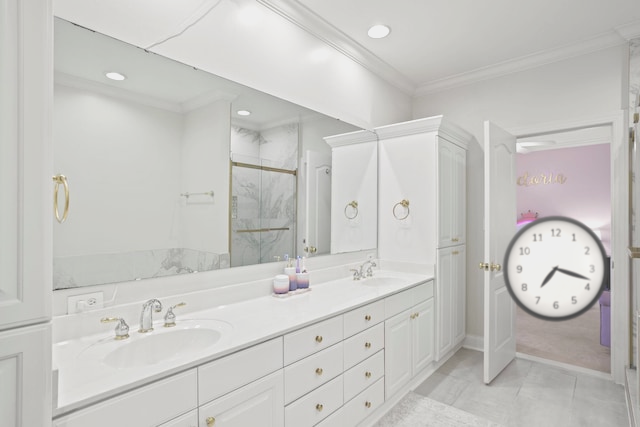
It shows 7h18
